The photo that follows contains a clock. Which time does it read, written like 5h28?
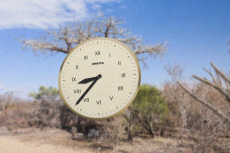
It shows 8h37
